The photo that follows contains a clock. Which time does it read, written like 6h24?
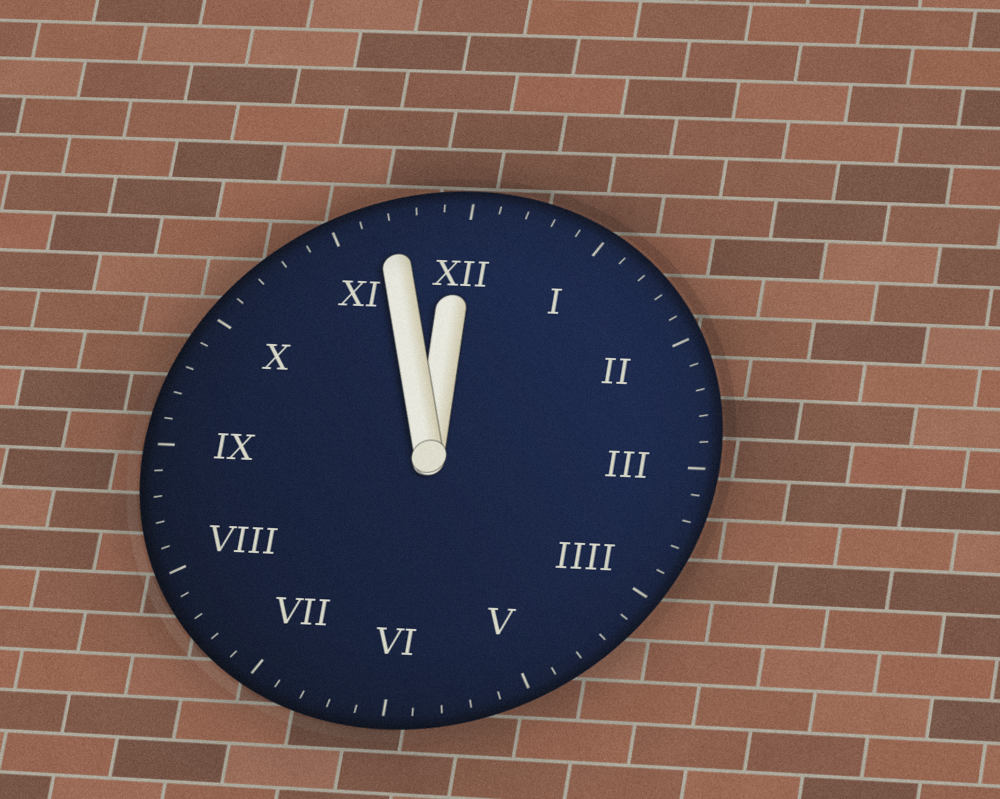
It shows 11h57
